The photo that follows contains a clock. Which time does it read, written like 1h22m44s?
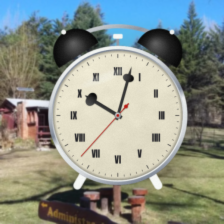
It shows 10h02m37s
